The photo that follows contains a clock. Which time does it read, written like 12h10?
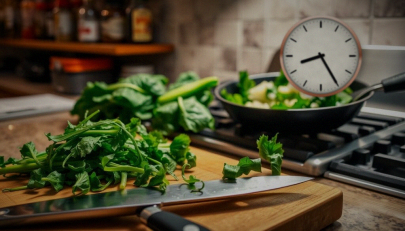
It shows 8h25
